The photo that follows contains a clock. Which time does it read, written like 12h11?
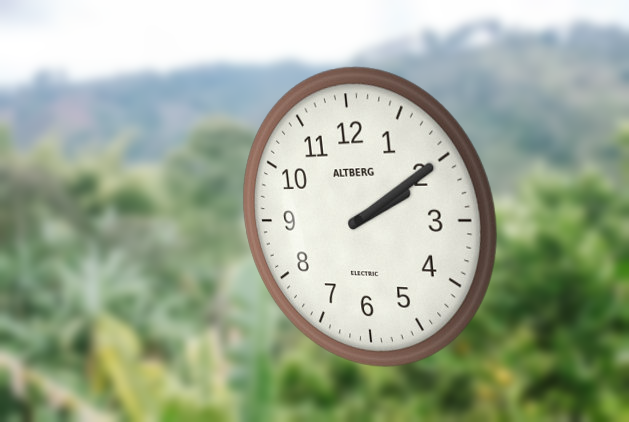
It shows 2h10
